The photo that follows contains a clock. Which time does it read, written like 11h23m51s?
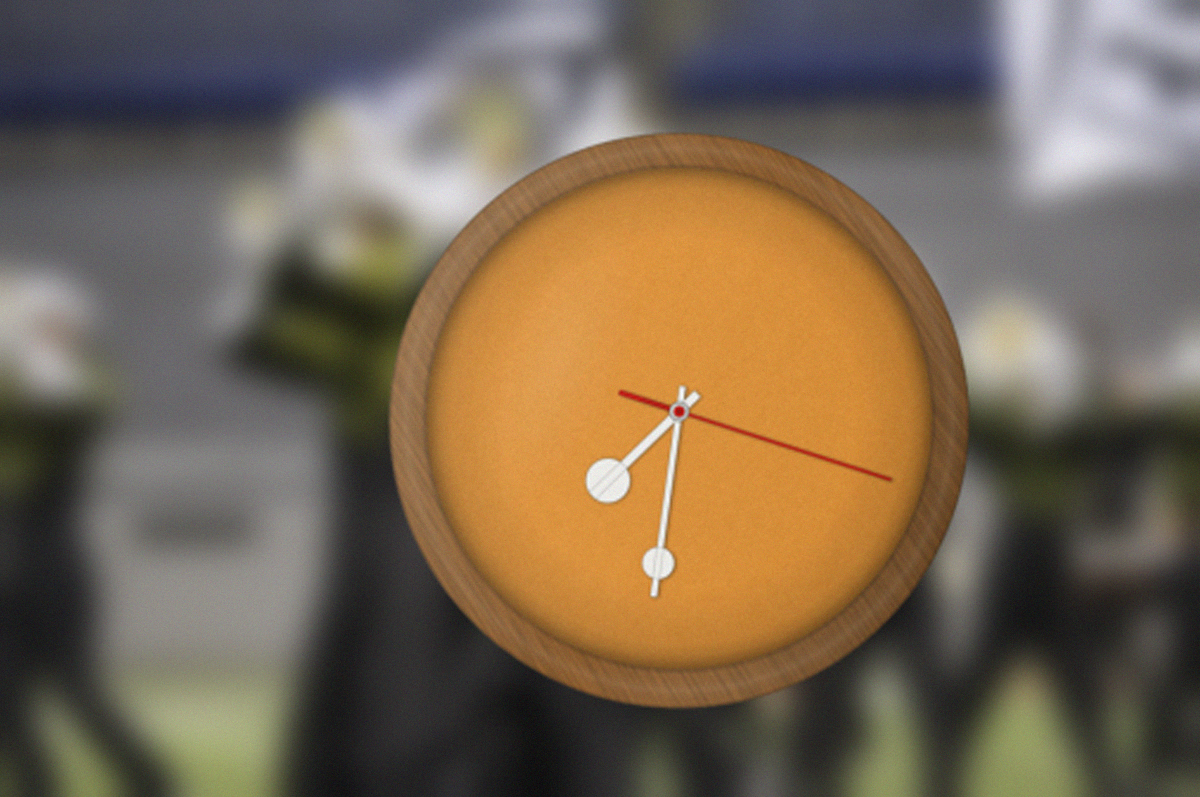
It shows 7h31m18s
